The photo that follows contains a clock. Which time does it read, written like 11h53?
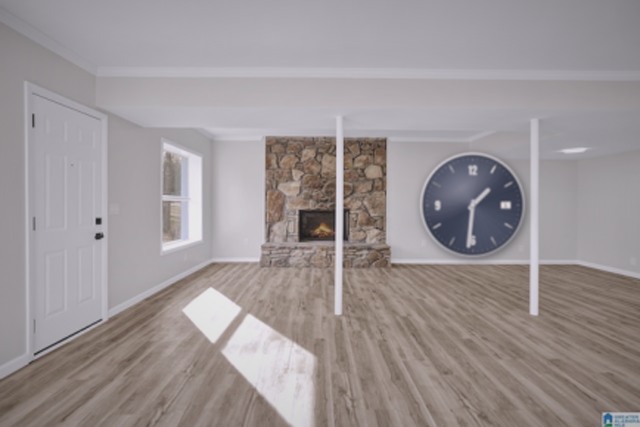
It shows 1h31
